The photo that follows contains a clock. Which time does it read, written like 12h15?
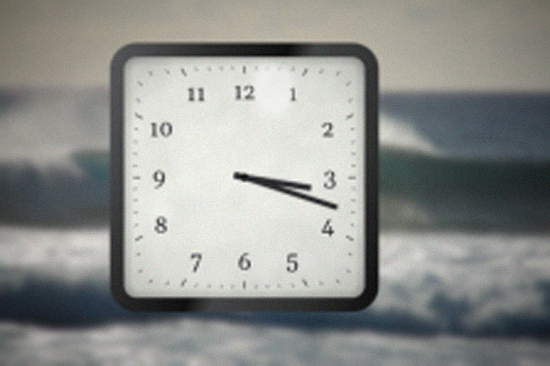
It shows 3h18
